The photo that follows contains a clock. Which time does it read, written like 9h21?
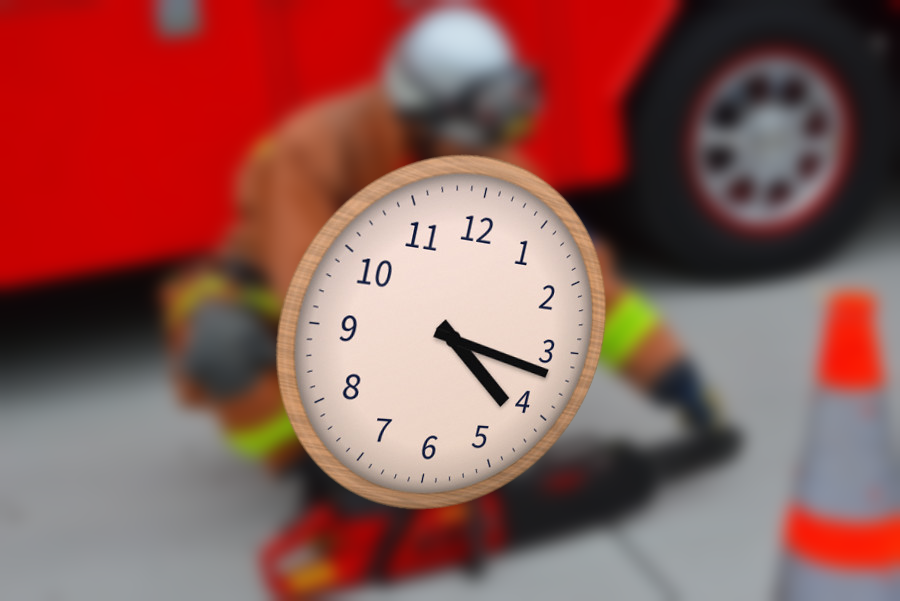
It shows 4h17
